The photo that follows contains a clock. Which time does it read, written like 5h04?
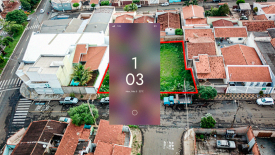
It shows 1h03
